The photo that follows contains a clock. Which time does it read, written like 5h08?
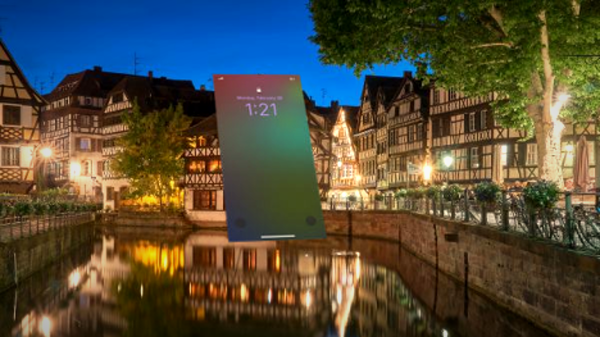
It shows 1h21
